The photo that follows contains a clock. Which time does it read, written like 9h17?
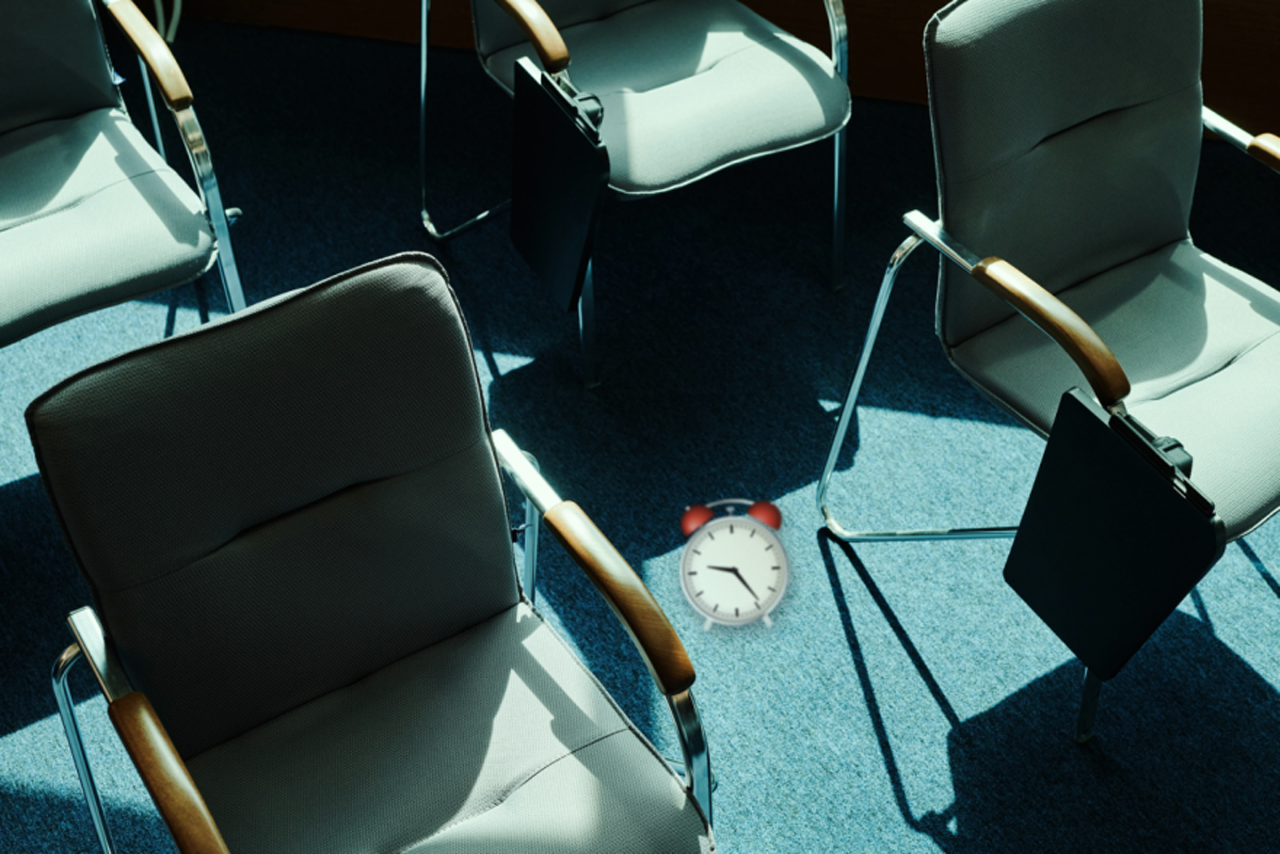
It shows 9h24
